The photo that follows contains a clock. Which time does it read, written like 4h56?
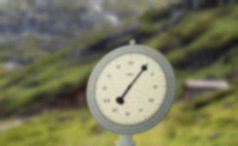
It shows 7h06
